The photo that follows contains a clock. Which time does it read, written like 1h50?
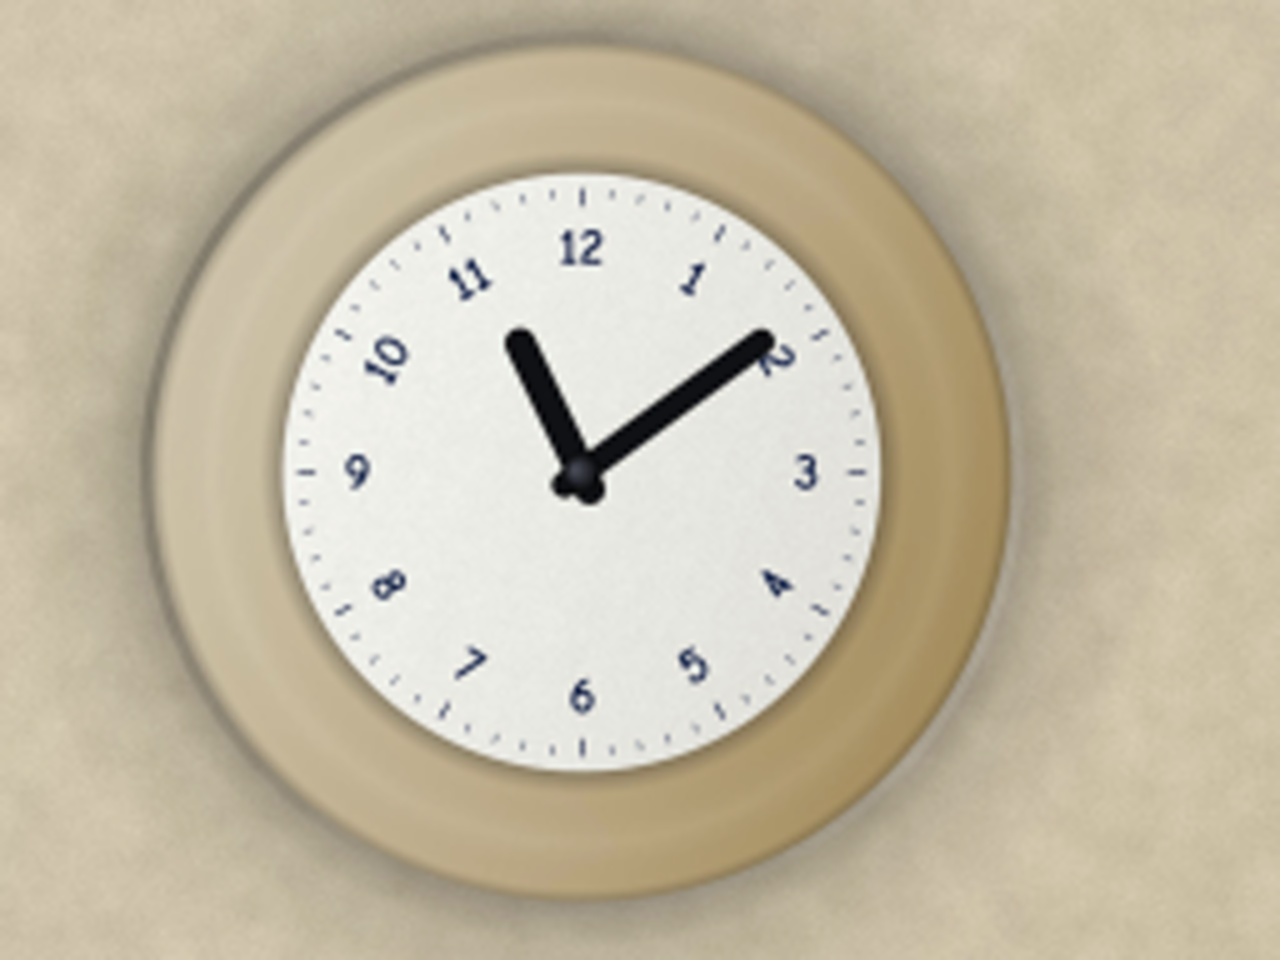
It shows 11h09
